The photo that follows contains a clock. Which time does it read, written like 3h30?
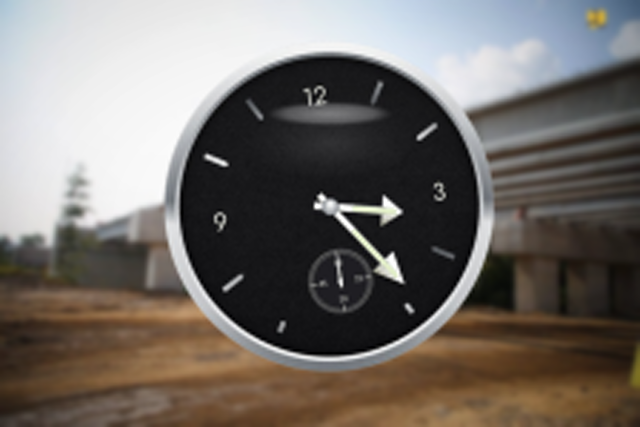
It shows 3h24
